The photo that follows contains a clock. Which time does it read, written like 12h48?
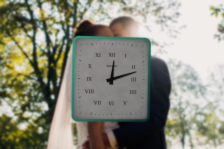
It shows 12h12
